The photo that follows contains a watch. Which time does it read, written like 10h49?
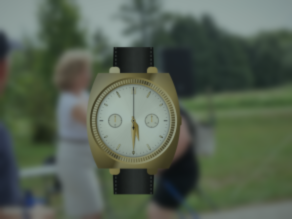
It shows 5h30
